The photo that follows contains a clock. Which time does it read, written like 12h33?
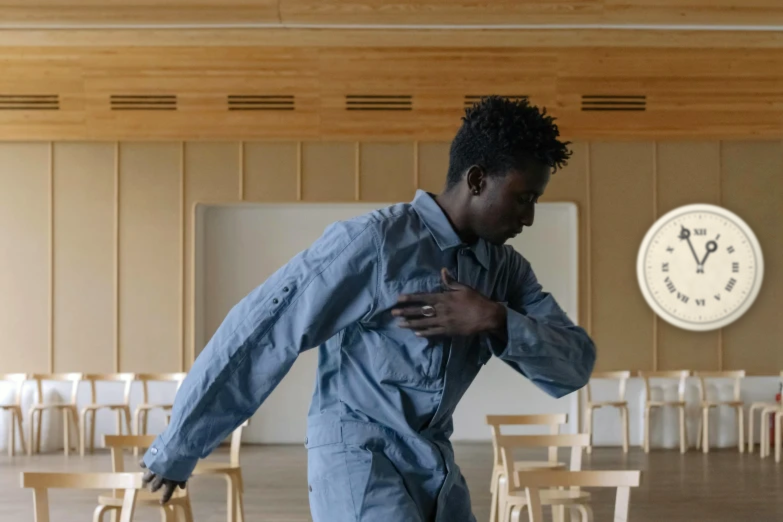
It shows 12h56
